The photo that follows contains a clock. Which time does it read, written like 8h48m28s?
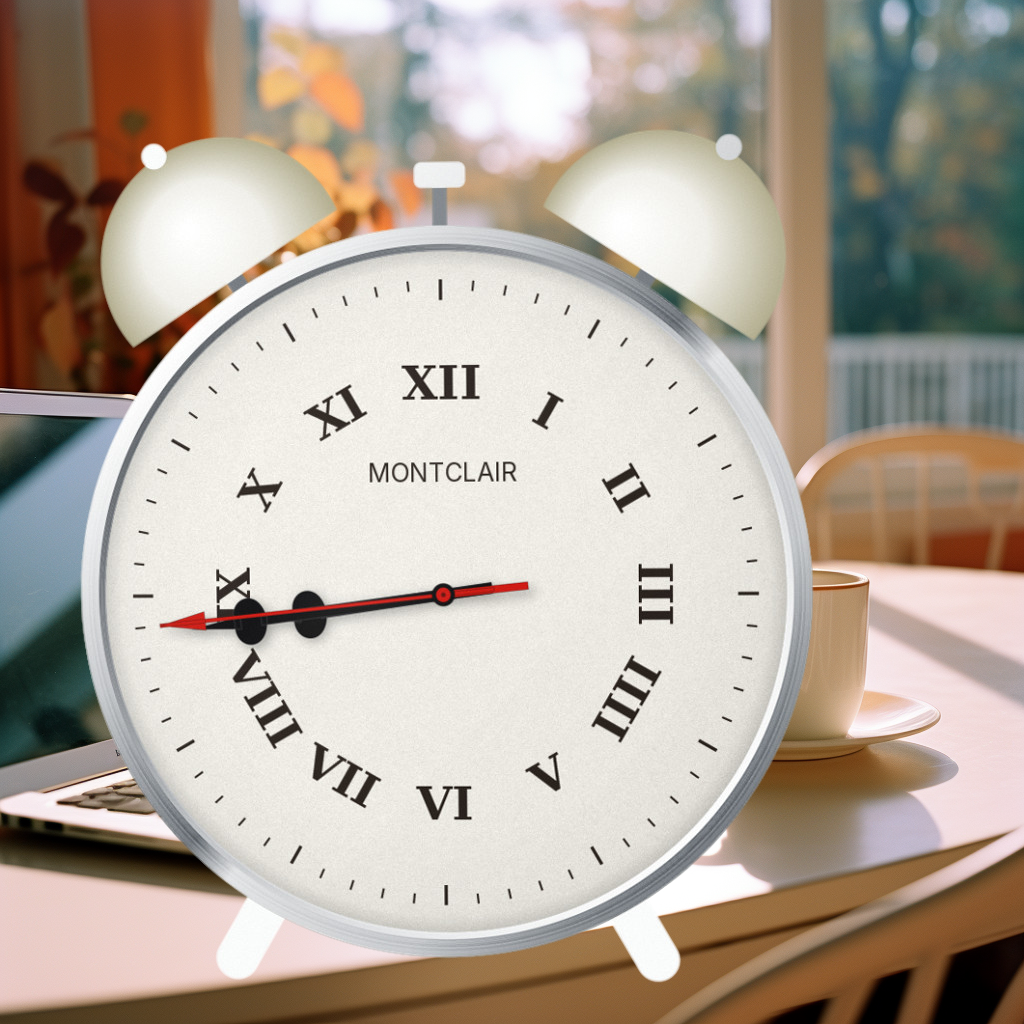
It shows 8h43m44s
